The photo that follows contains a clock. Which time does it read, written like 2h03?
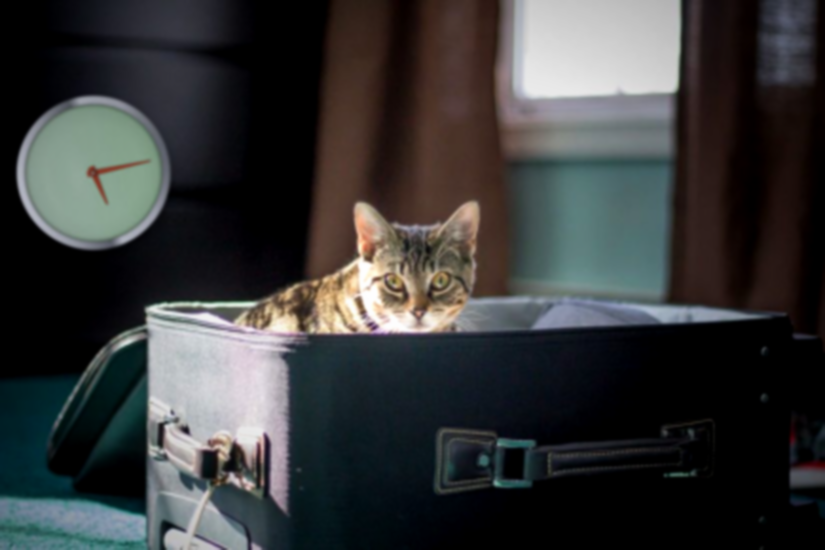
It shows 5h13
